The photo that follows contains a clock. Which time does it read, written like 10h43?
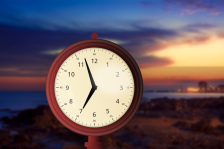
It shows 6h57
